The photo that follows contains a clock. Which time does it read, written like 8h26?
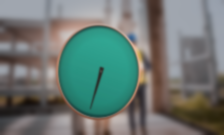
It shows 6h33
